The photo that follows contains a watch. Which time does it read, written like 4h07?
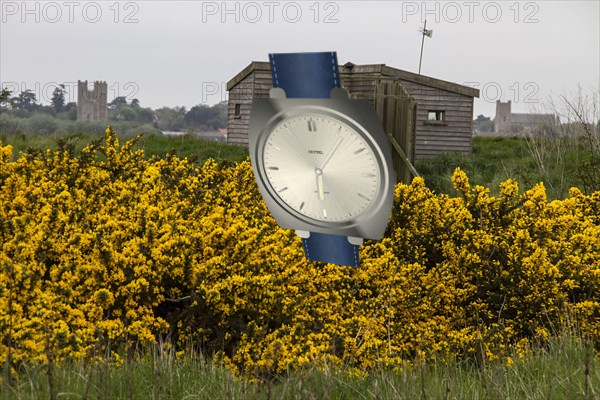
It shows 6h06
